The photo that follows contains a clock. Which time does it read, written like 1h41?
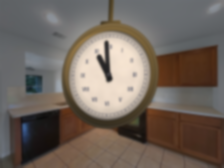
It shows 10h59
